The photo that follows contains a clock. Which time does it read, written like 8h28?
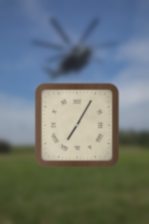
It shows 7h05
